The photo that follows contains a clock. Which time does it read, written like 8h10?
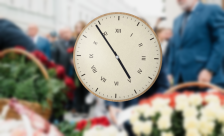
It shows 4h54
